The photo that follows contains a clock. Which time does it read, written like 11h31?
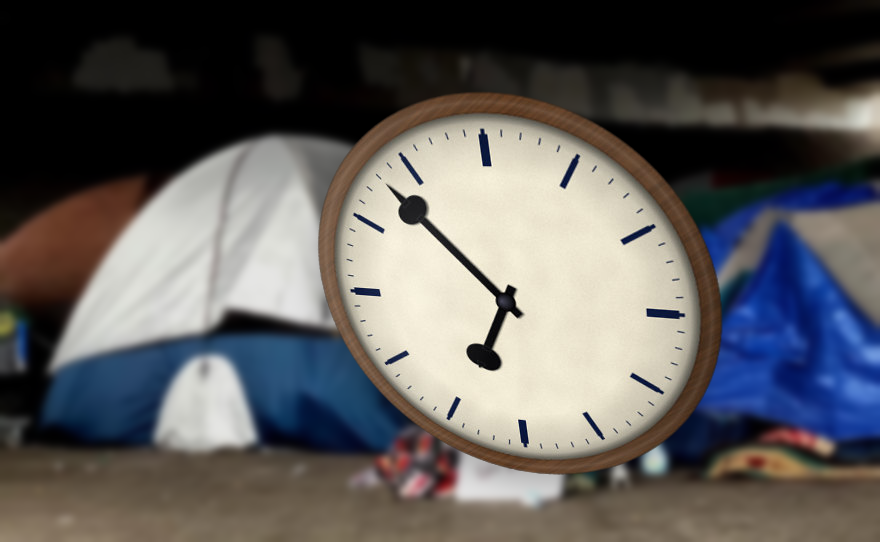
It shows 6h53
